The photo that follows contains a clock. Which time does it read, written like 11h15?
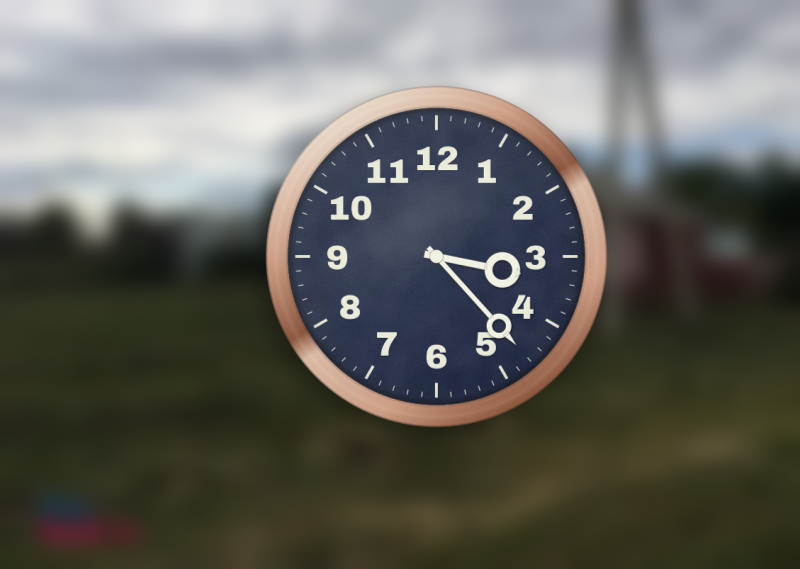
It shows 3h23
